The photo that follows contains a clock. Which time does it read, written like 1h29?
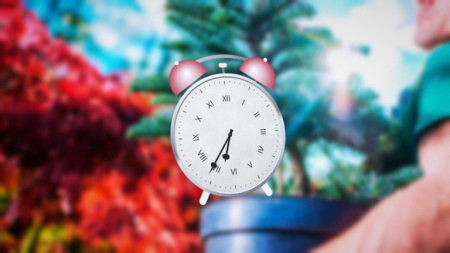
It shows 6h36
